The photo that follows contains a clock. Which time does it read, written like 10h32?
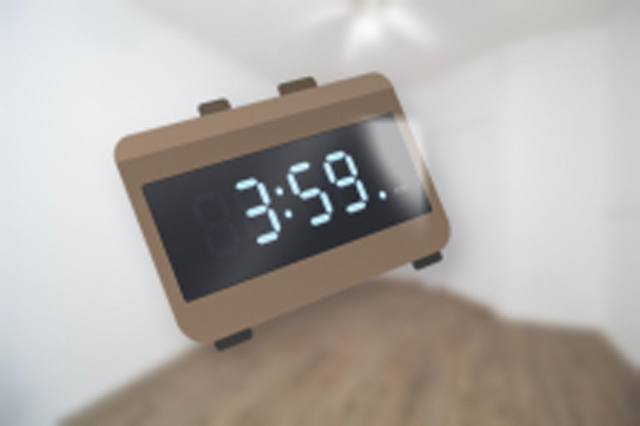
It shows 3h59
